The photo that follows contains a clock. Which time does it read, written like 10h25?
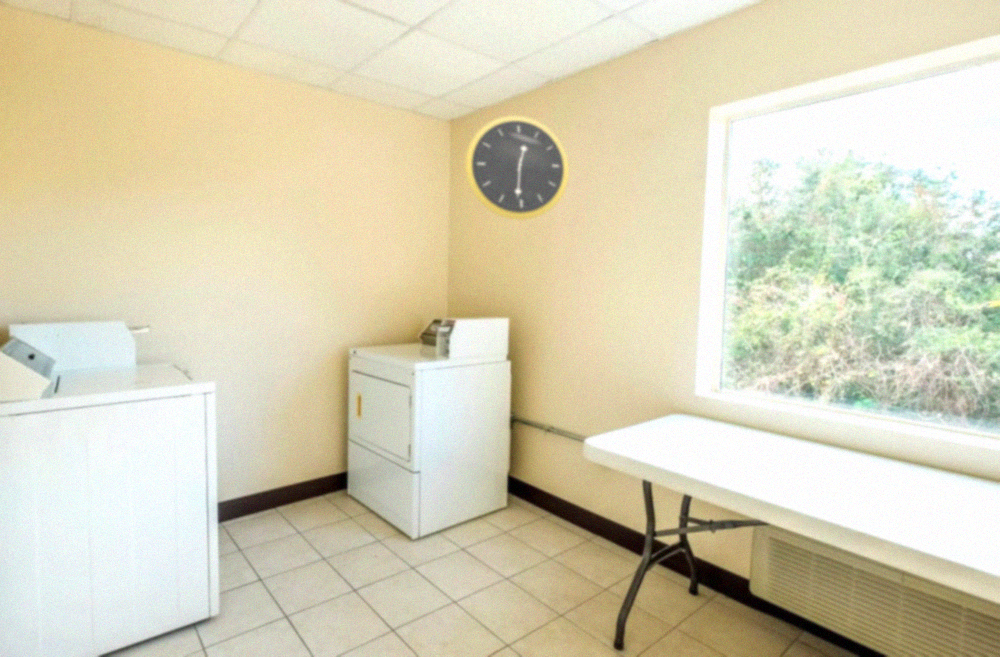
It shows 12h31
